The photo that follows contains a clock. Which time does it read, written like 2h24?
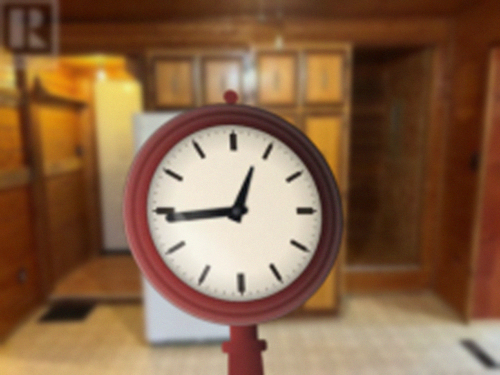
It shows 12h44
